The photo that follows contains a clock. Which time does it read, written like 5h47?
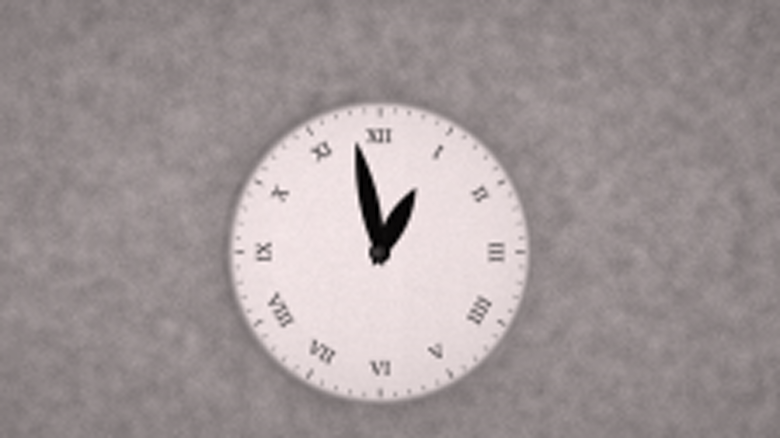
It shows 12h58
